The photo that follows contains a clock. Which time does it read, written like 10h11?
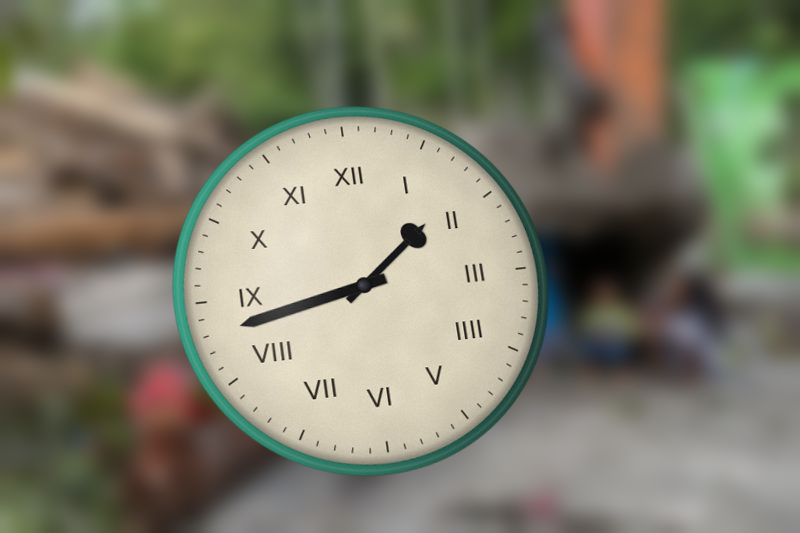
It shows 1h43
